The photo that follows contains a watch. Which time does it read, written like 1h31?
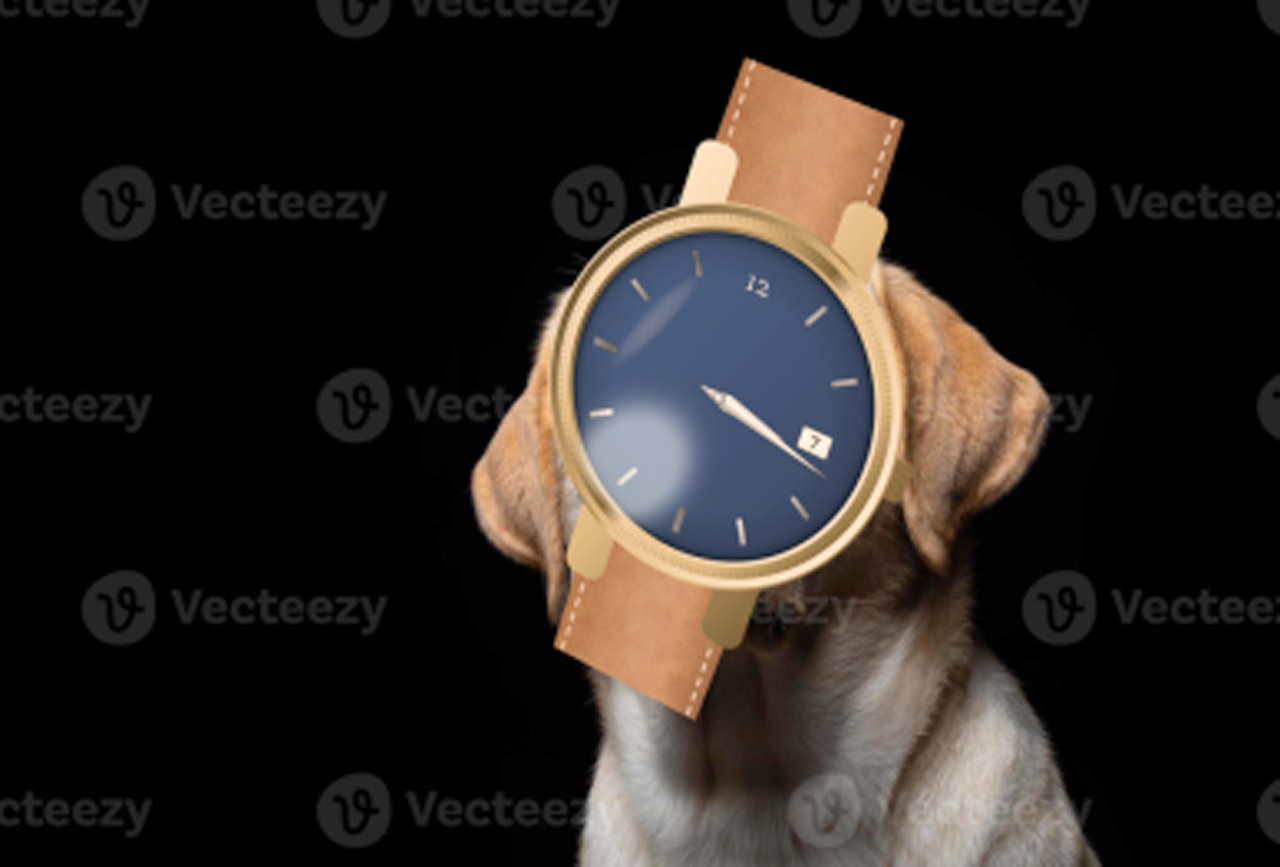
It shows 3h17
